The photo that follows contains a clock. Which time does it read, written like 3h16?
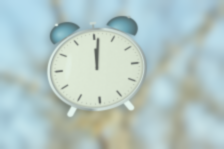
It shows 12h01
